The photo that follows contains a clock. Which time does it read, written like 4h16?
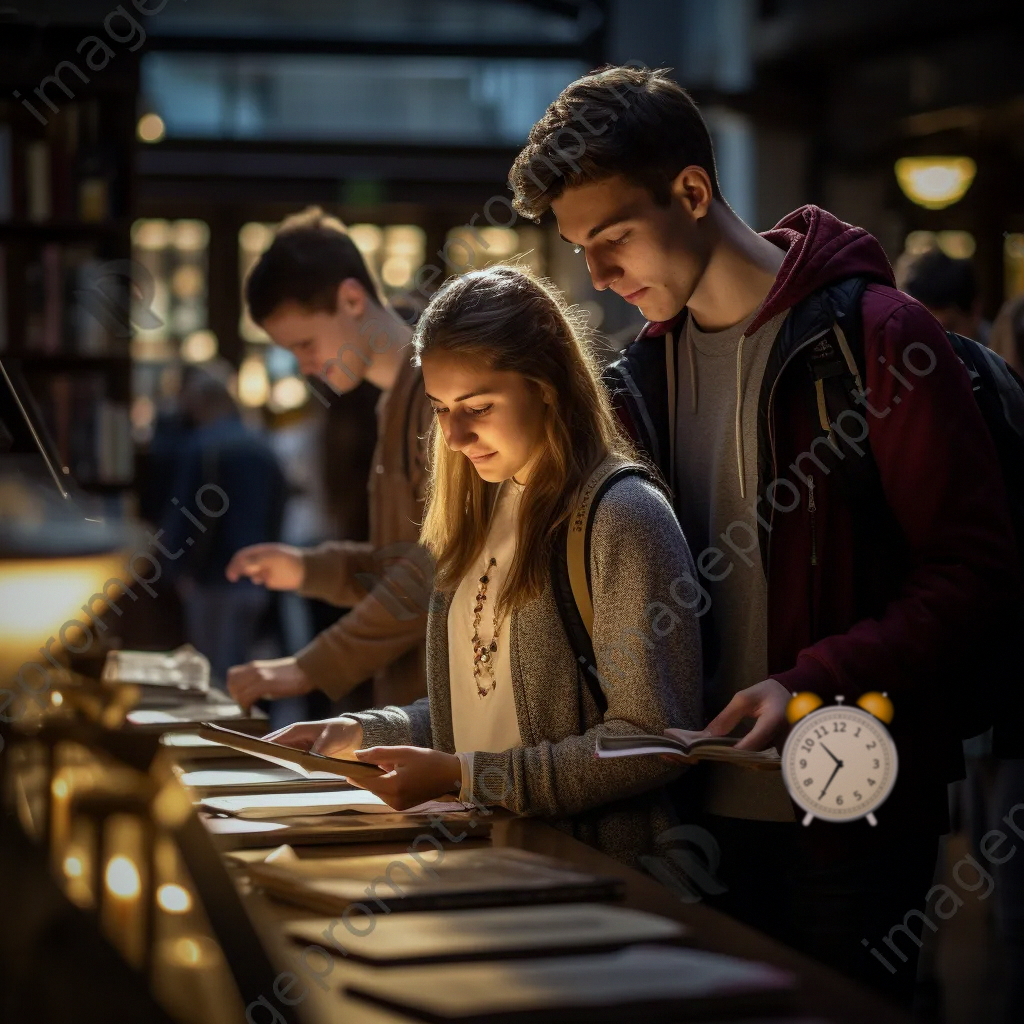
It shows 10h35
